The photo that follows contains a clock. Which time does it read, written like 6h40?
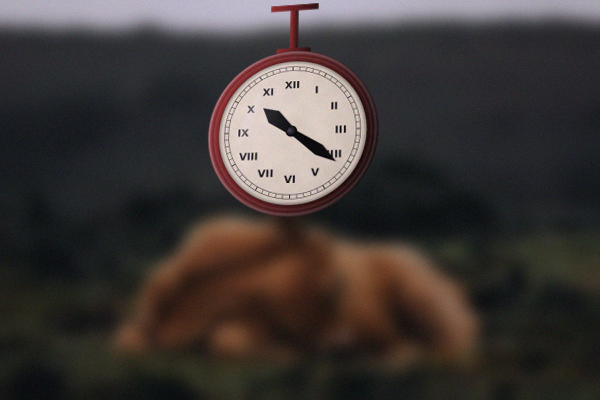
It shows 10h21
